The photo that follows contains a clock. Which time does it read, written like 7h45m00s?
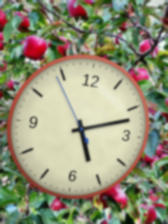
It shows 5h11m54s
